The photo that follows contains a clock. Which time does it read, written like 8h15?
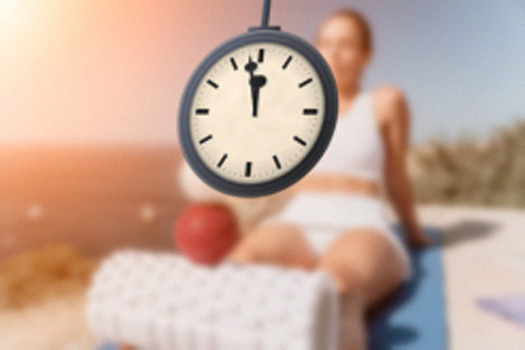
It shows 11h58
